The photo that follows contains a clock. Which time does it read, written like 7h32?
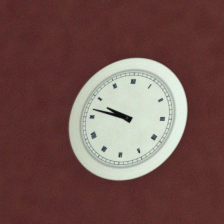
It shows 9h47
